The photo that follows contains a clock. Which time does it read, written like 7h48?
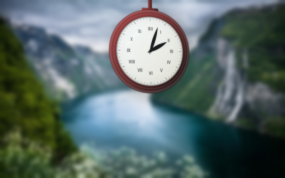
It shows 2h03
